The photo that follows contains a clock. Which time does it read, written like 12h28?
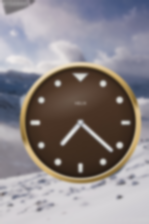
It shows 7h22
